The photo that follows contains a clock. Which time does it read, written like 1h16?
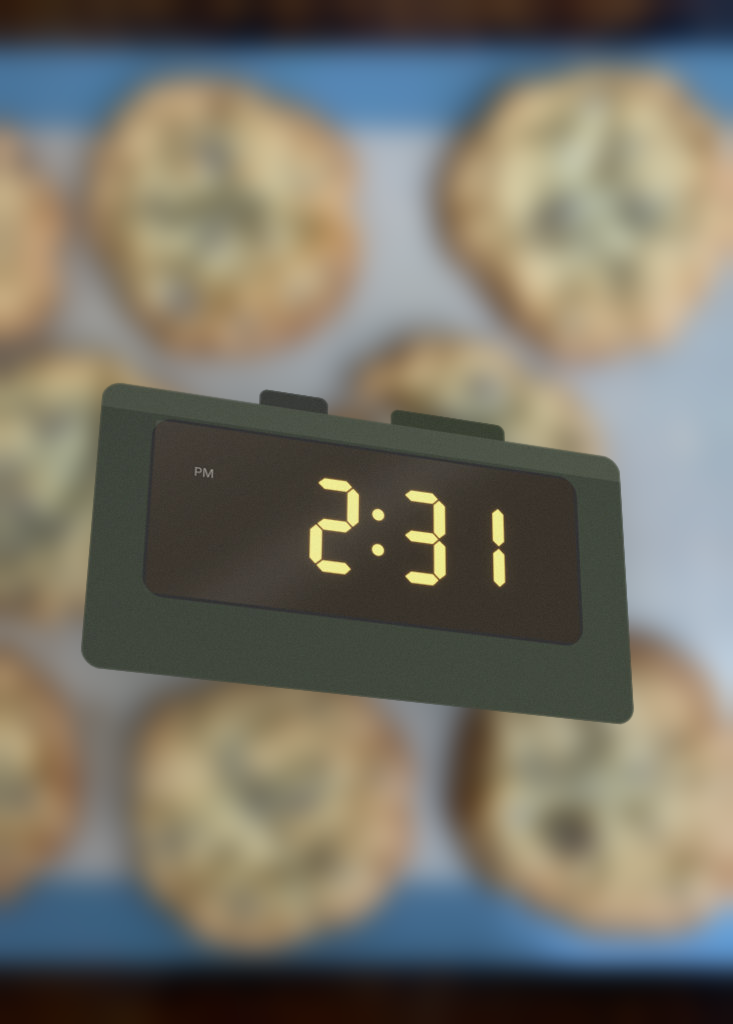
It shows 2h31
